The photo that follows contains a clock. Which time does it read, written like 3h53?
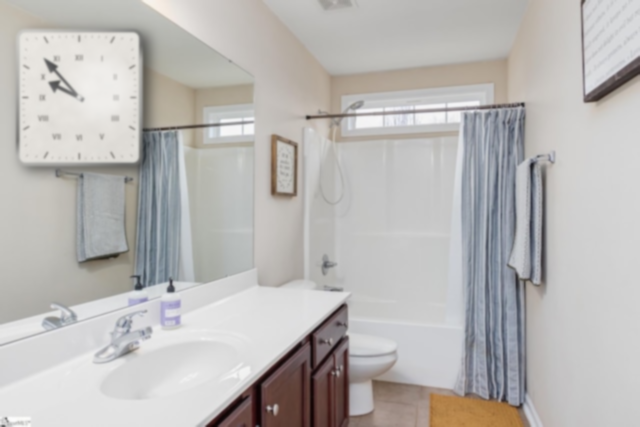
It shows 9h53
